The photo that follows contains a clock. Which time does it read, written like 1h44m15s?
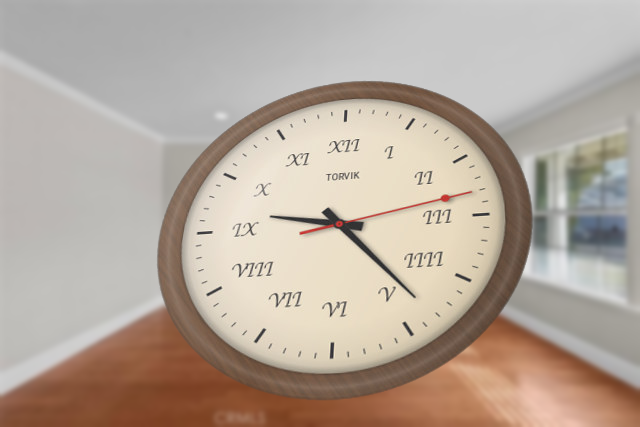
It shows 9h23m13s
